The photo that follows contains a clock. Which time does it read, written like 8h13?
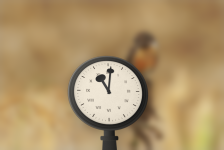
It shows 11h01
